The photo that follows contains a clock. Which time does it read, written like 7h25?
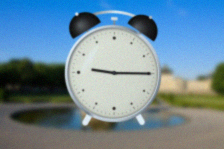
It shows 9h15
